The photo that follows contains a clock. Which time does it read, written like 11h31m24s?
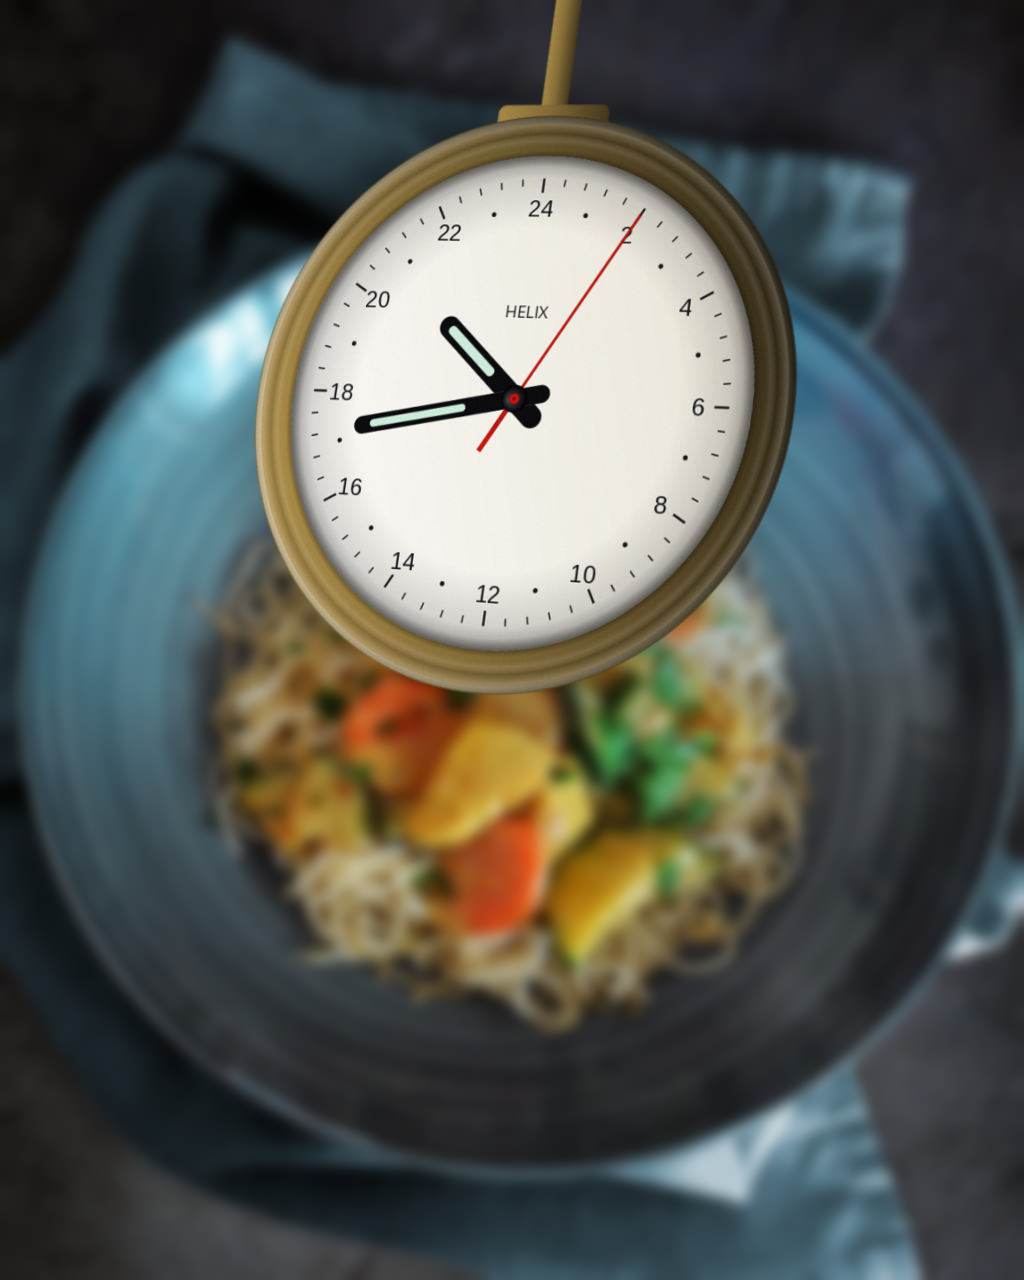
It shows 20h43m05s
